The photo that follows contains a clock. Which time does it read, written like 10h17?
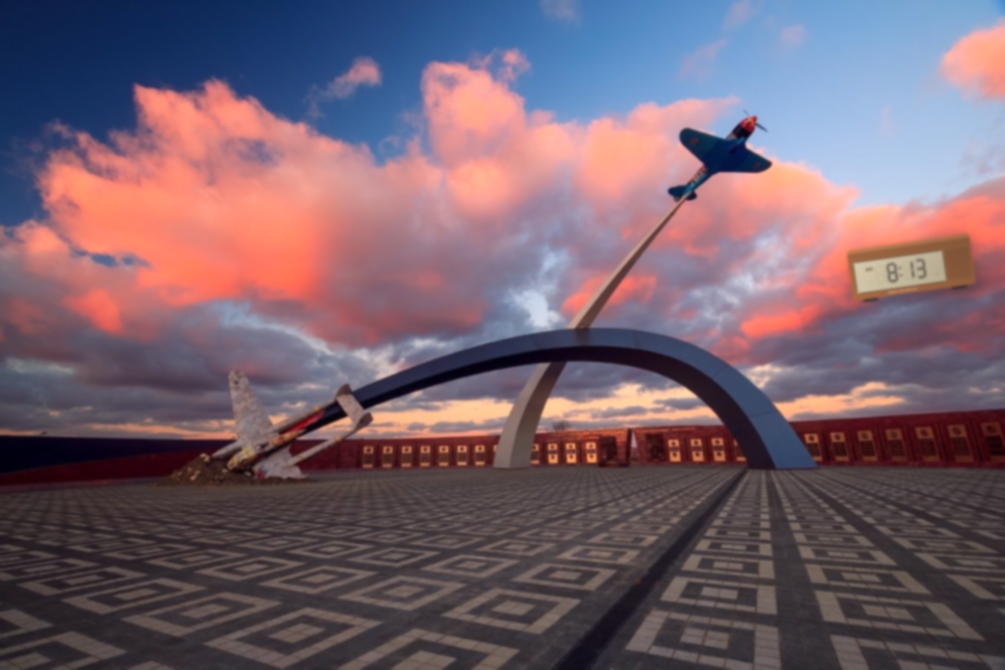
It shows 8h13
